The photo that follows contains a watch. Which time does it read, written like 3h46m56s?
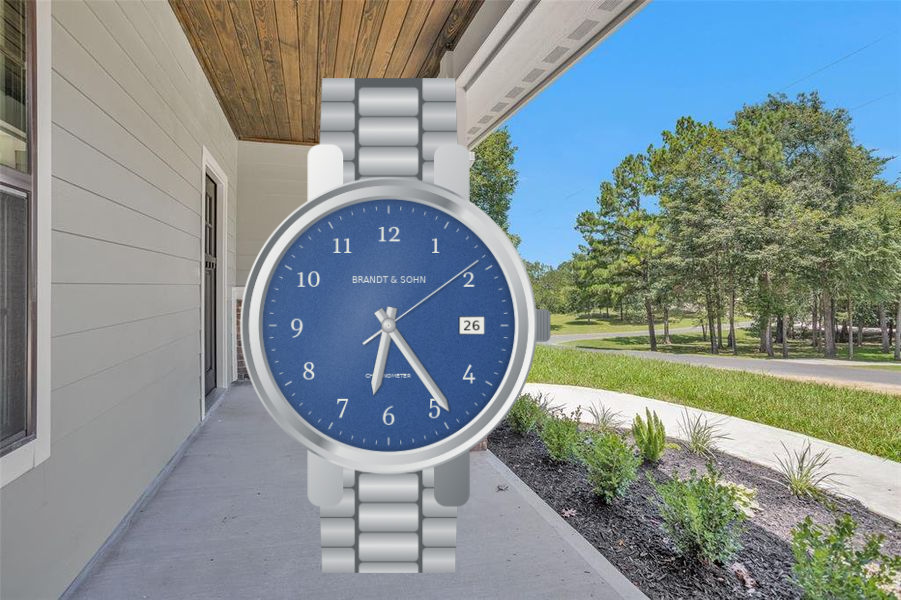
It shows 6h24m09s
